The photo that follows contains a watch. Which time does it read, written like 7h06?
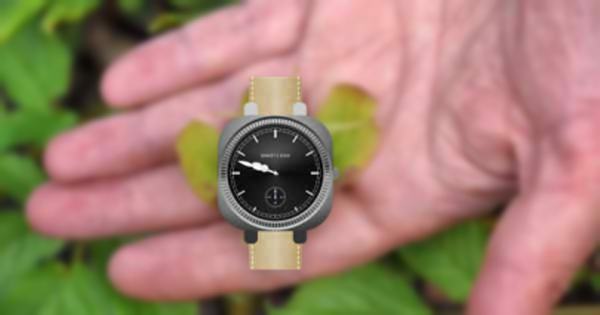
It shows 9h48
